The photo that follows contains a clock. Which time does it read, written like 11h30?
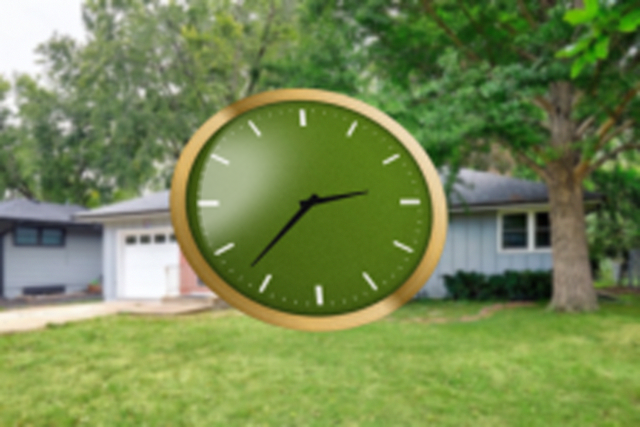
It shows 2h37
